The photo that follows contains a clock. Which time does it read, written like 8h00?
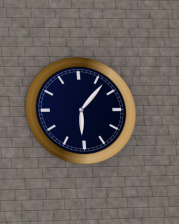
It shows 6h07
